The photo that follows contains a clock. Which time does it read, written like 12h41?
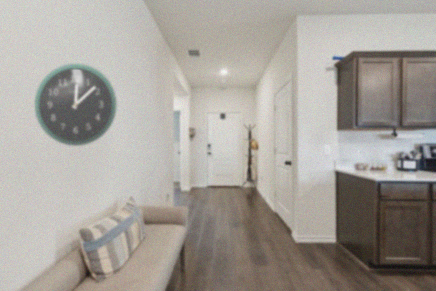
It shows 12h08
